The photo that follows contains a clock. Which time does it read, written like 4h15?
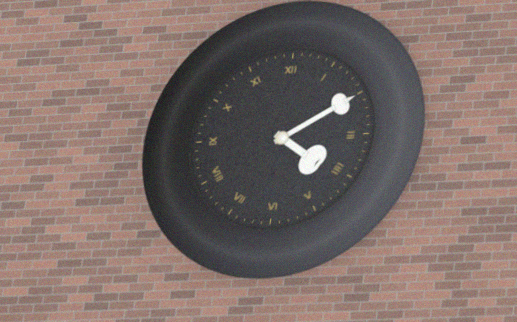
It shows 4h10
